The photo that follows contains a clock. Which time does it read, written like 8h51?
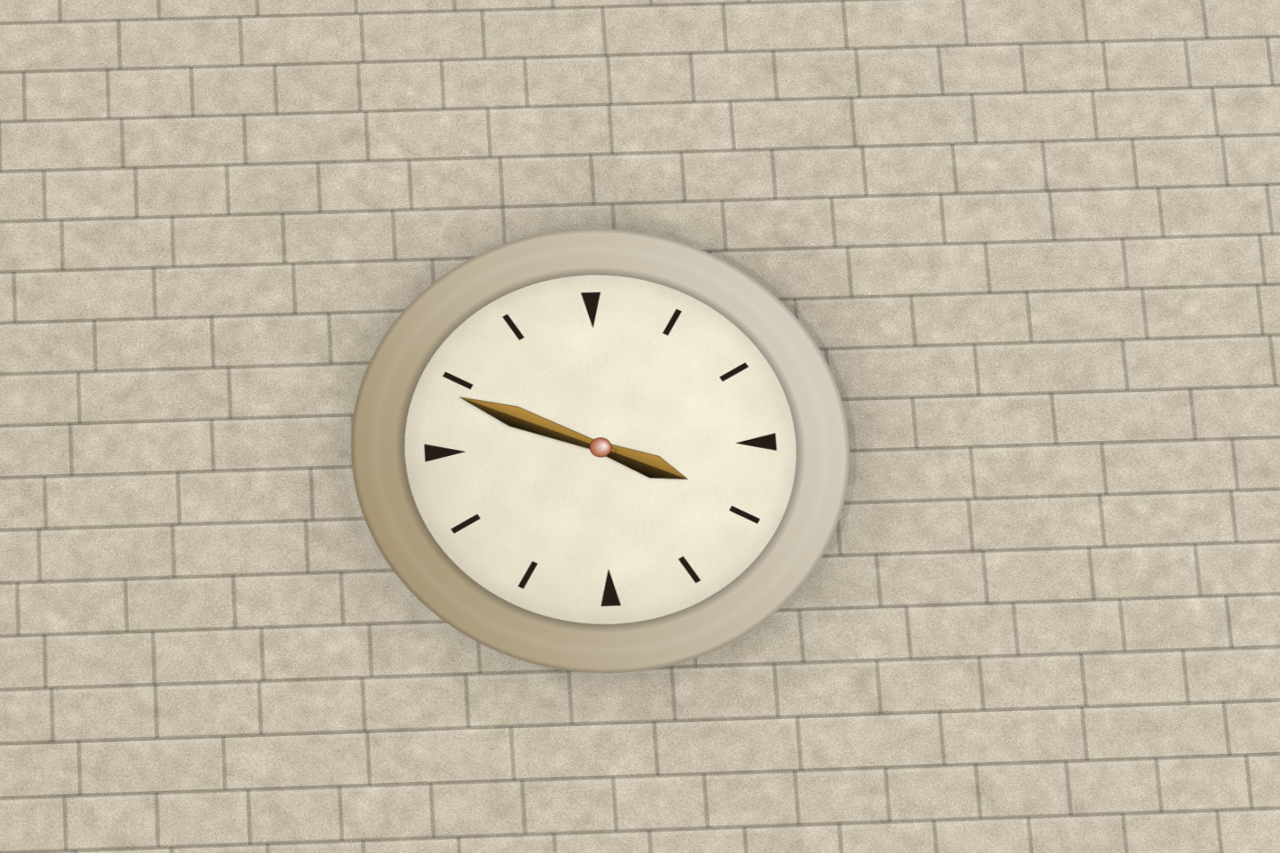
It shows 3h49
